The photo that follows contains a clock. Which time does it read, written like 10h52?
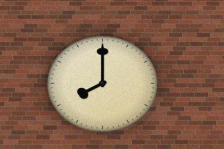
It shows 8h00
